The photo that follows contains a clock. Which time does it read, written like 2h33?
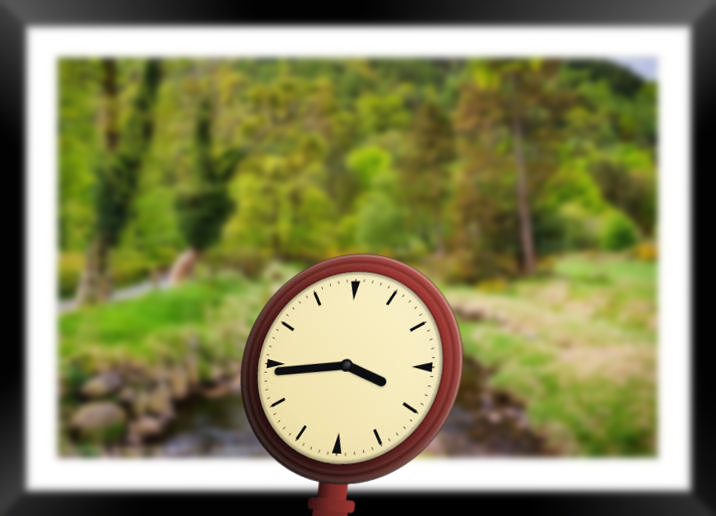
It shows 3h44
